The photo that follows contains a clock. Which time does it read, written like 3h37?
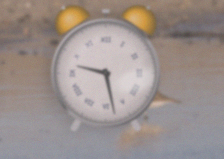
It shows 9h28
